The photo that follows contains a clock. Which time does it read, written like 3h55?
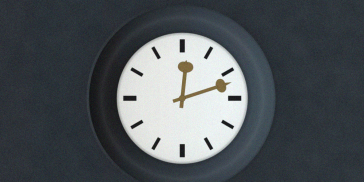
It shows 12h12
